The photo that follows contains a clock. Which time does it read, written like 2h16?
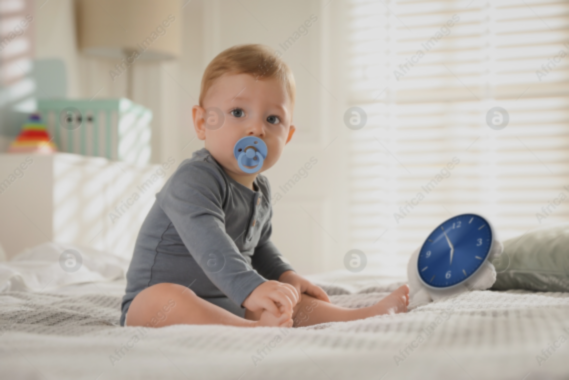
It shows 5h55
